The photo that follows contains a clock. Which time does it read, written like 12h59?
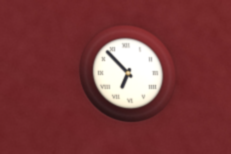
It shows 6h53
